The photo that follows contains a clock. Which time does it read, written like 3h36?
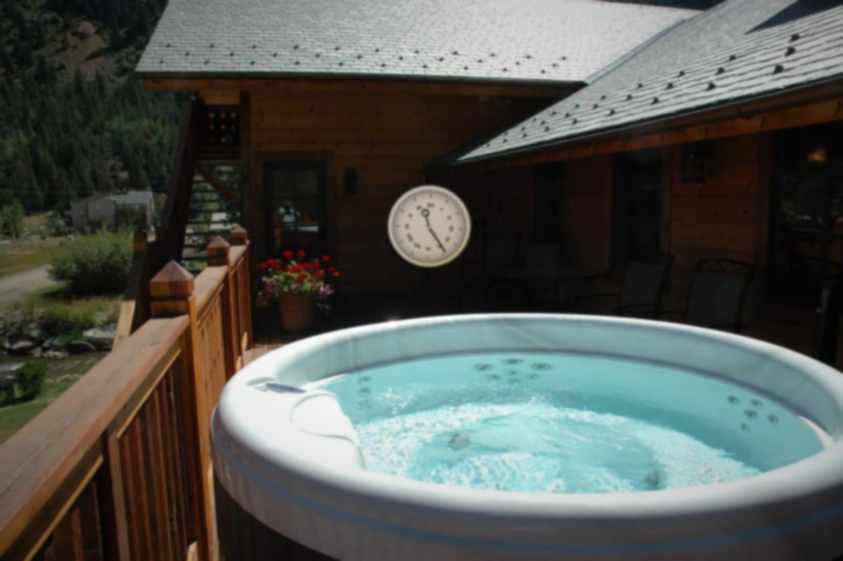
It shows 11h24
